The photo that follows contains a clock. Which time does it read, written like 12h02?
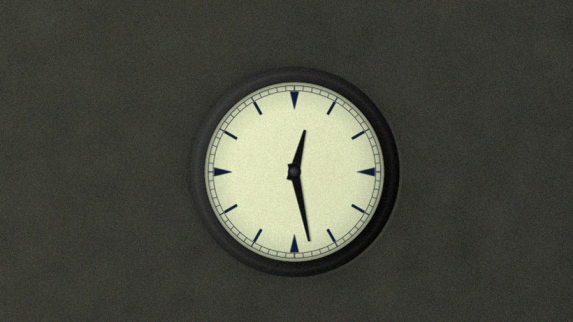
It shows 12h28
